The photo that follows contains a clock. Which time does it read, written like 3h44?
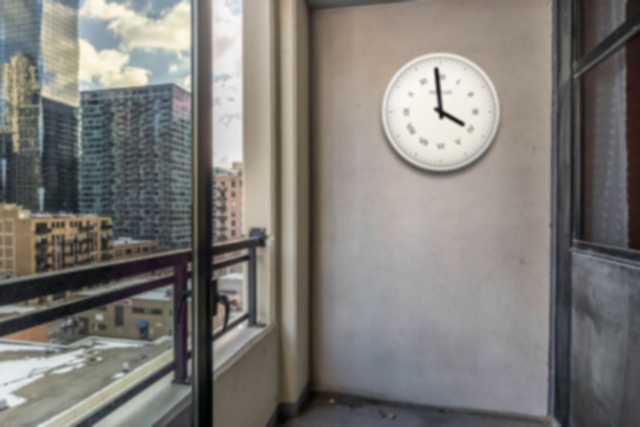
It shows 3h59
